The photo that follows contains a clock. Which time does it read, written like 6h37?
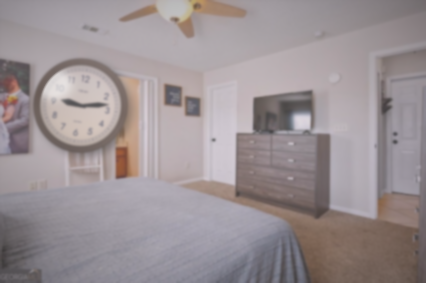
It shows 9h13
